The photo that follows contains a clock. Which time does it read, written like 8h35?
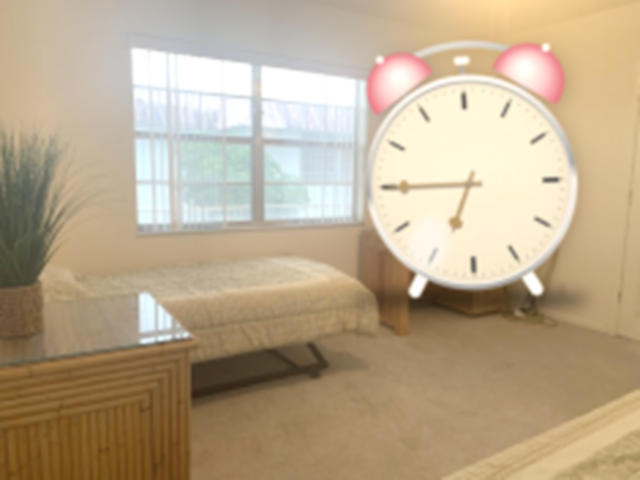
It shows 6h45
